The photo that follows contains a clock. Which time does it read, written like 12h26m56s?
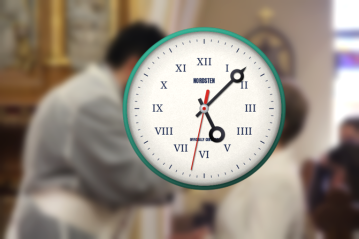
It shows 5h07m32s
